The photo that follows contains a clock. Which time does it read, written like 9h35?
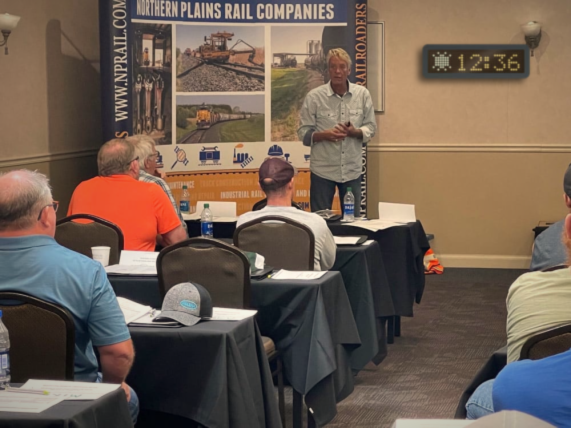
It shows 12h36
